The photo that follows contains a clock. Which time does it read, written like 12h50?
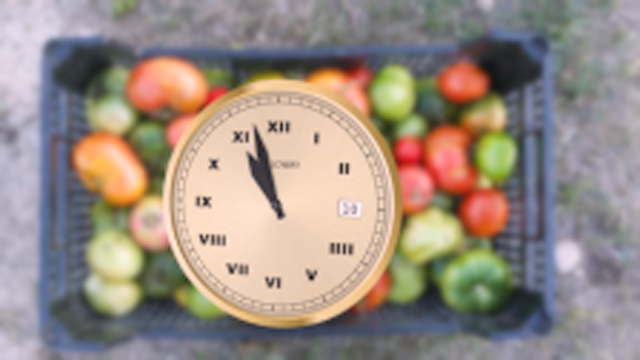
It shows 10h57
